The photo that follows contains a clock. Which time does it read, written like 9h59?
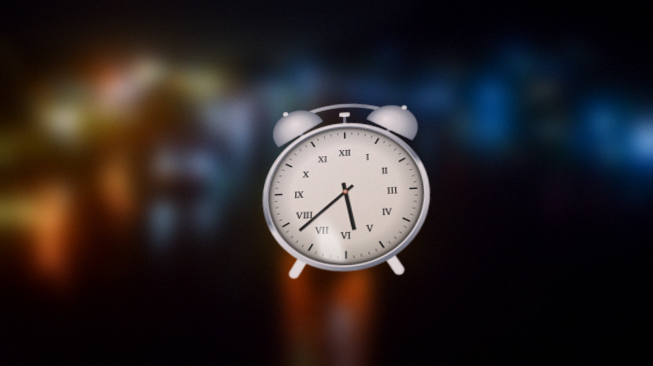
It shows 5h38
